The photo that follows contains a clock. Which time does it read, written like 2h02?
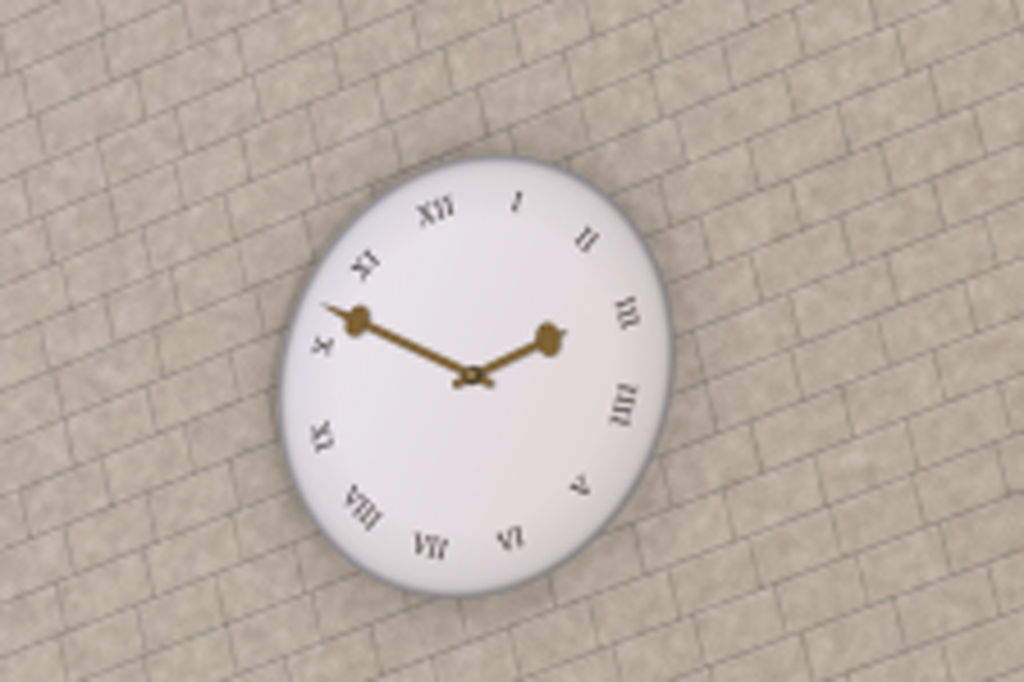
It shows 2h52
